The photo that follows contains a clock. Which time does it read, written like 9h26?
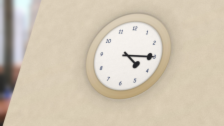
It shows 4h15
